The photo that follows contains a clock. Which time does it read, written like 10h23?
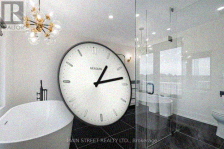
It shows 1h13
